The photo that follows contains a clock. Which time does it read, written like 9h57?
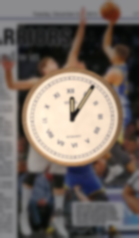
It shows 12h06
